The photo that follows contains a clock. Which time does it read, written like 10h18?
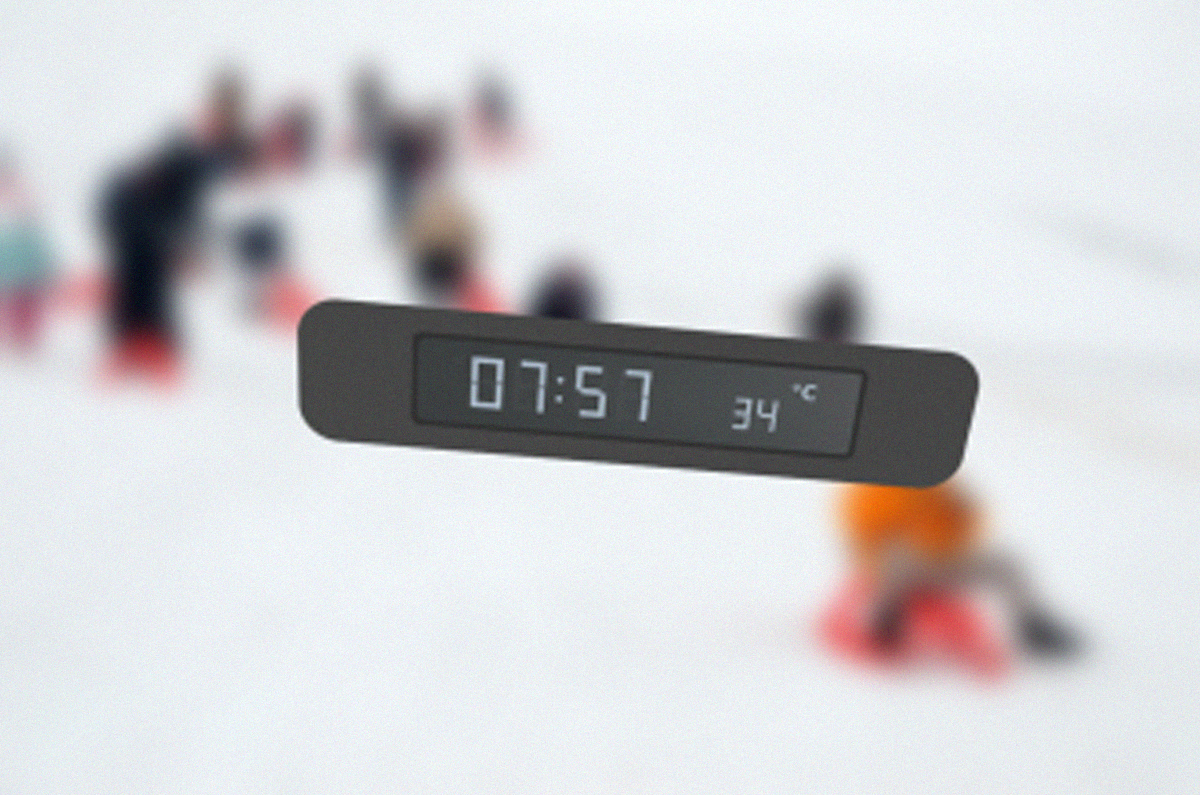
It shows 7h57
